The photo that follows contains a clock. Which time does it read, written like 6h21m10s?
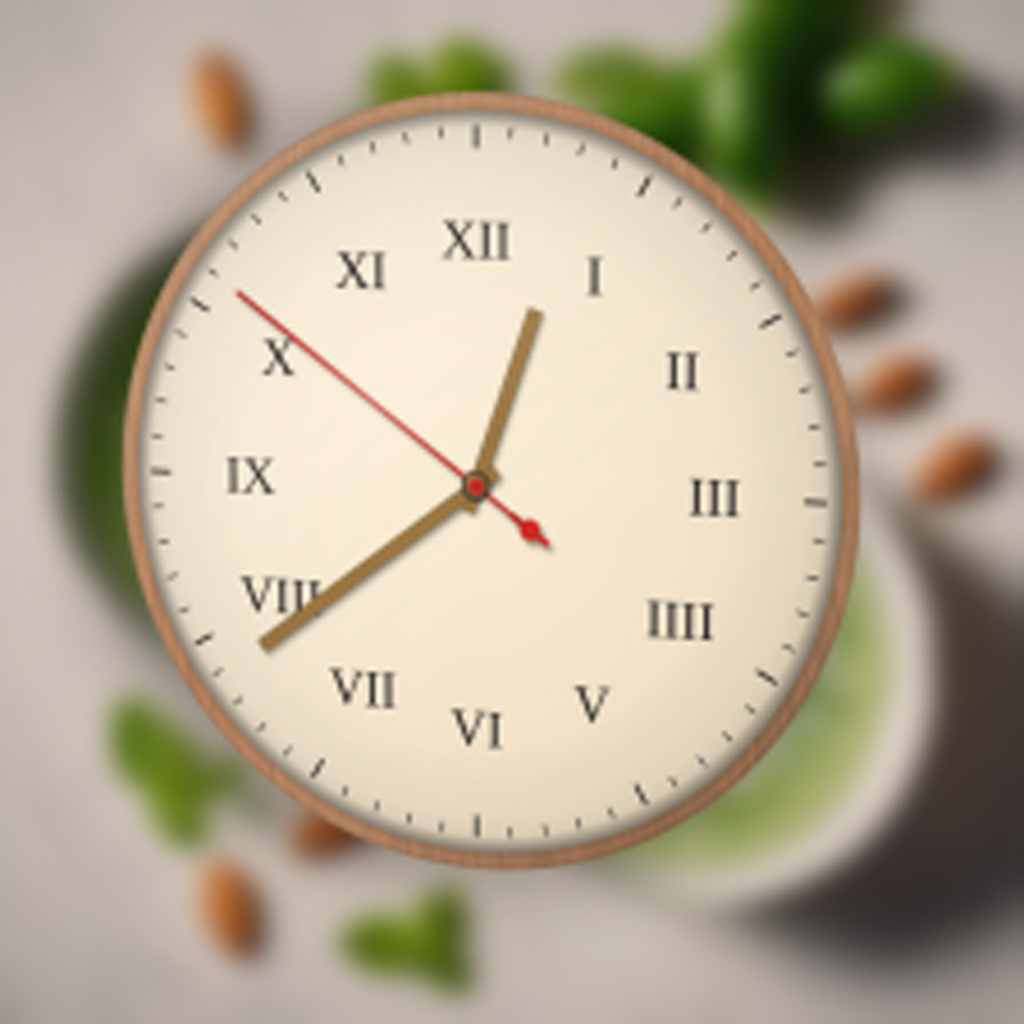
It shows 12h38m51s
